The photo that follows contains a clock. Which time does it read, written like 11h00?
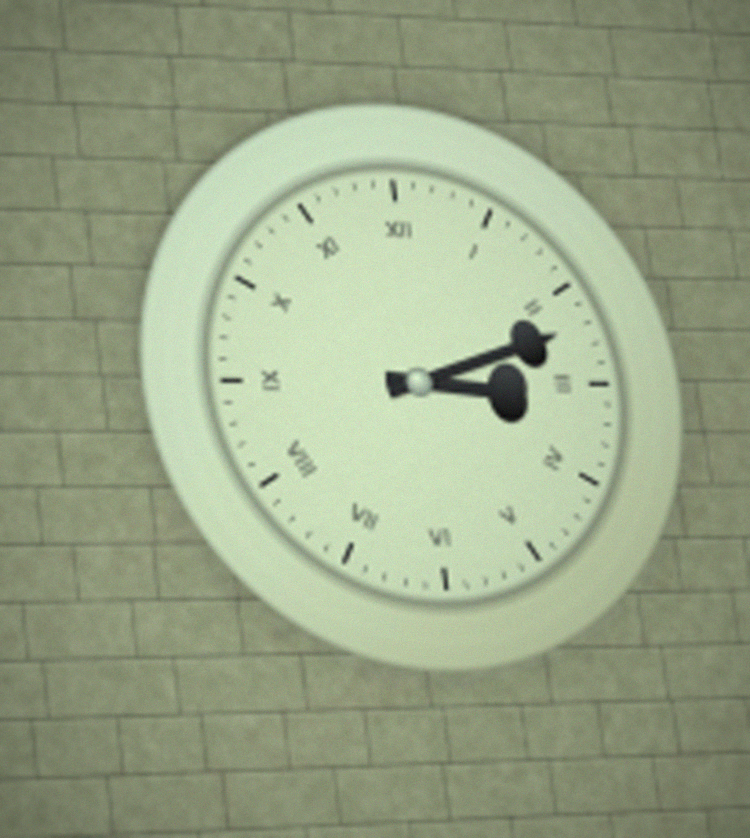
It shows 3h12
